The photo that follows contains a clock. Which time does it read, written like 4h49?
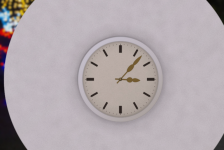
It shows 3h07
